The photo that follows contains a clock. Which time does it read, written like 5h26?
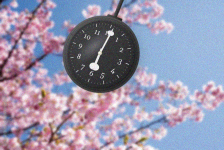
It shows 6h01
